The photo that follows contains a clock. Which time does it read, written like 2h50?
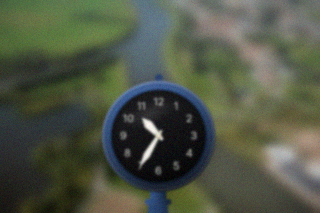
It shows 10h35
